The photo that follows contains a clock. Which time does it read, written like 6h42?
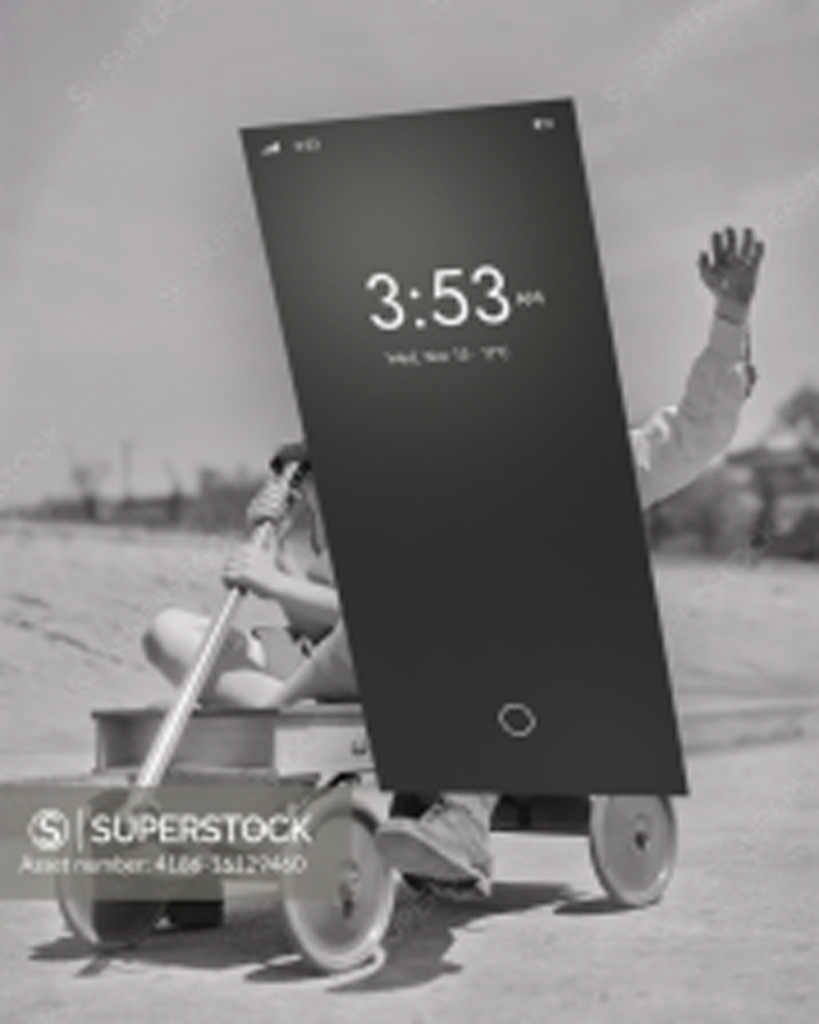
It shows 3h53
